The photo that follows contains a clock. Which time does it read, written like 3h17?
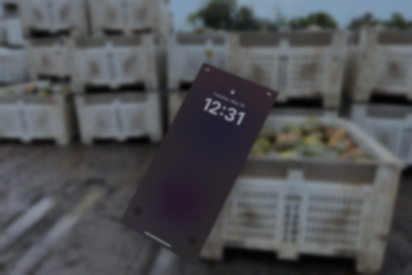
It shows 12h31
